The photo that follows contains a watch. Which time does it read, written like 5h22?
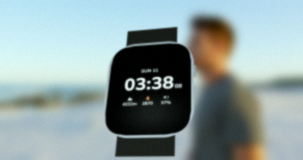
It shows 3h38
